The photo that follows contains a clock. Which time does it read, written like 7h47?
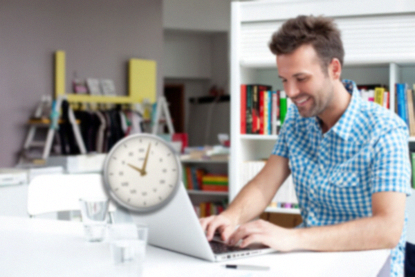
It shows 10h03
